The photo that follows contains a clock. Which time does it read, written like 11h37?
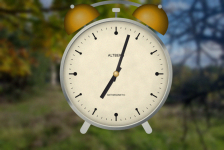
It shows 7h03
